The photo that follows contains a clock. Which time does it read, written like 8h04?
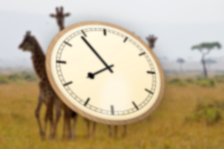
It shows 7h54
